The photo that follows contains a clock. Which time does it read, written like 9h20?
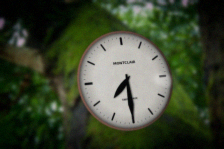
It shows 7h30
